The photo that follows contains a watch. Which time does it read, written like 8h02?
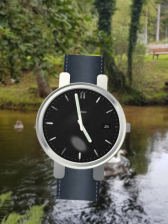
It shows 4h58
